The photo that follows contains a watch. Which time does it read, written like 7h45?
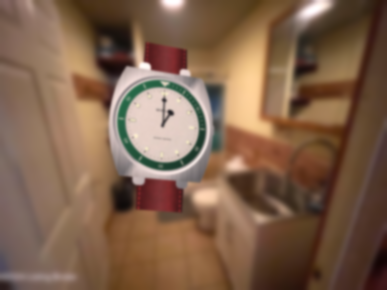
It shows 1h00
